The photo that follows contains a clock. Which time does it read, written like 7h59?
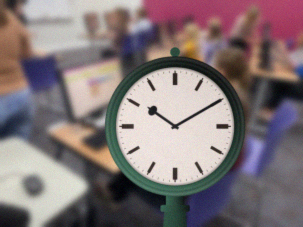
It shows 10h10
